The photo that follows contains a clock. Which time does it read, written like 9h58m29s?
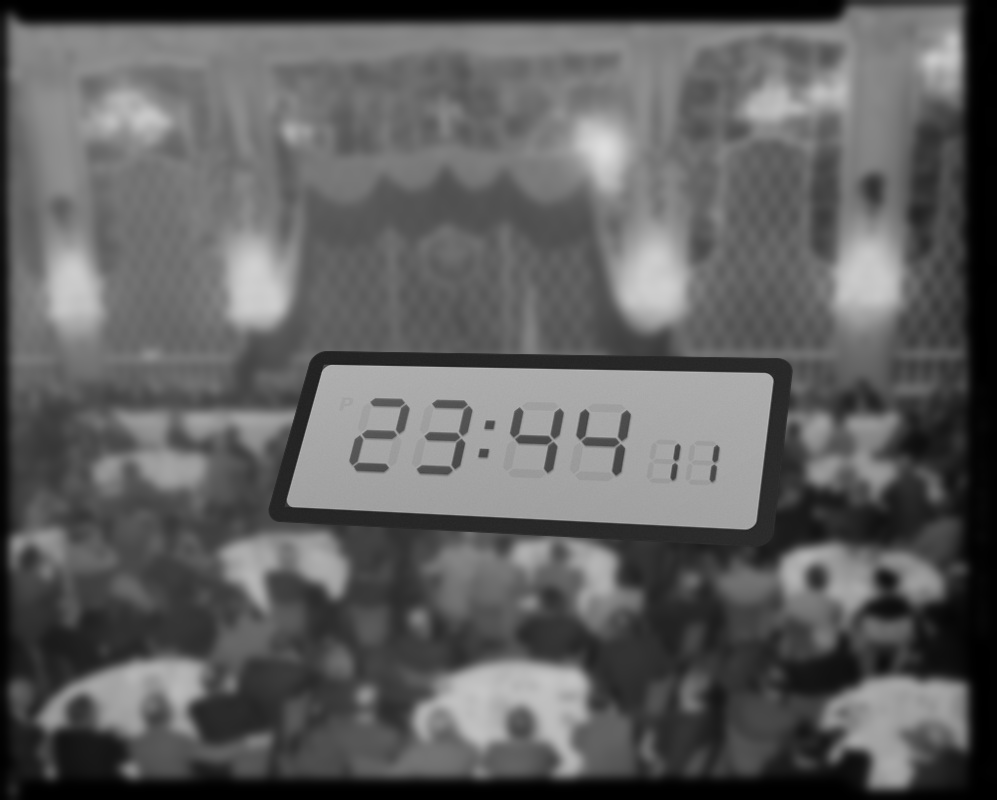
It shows 23h44m11s
